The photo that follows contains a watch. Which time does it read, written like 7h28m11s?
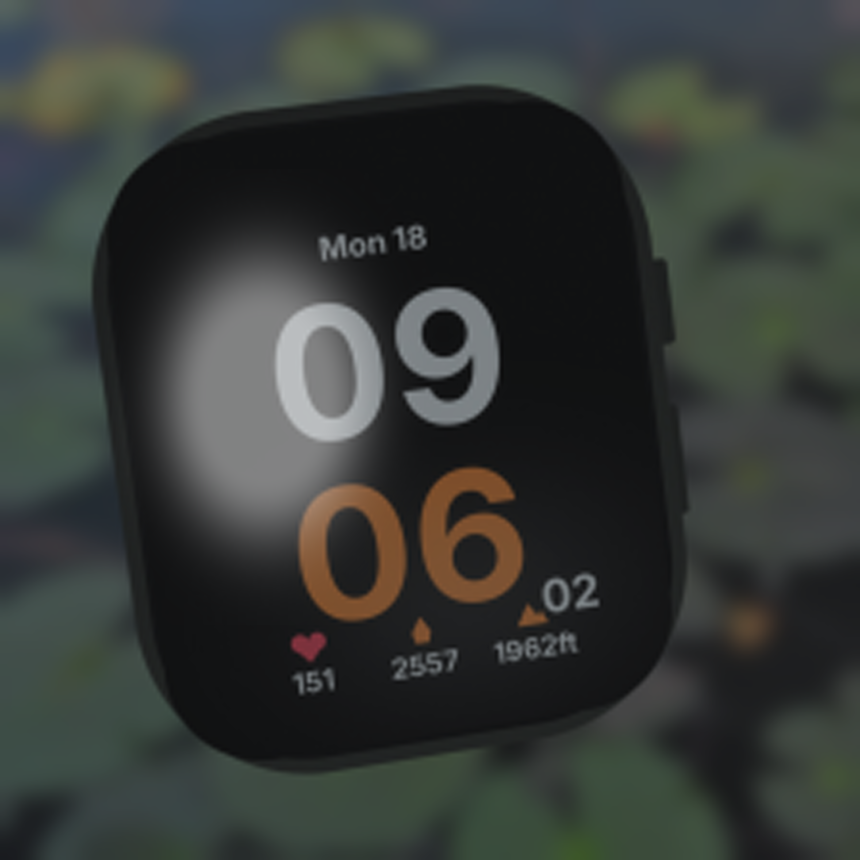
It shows 9h06m02s
